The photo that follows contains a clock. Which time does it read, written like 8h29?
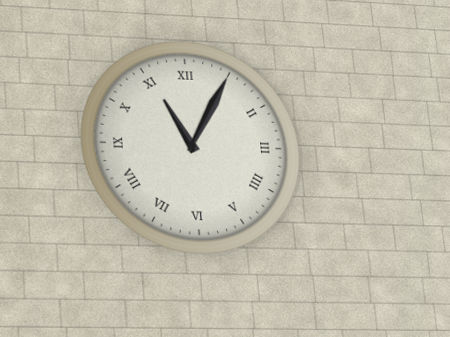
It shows 11h05
